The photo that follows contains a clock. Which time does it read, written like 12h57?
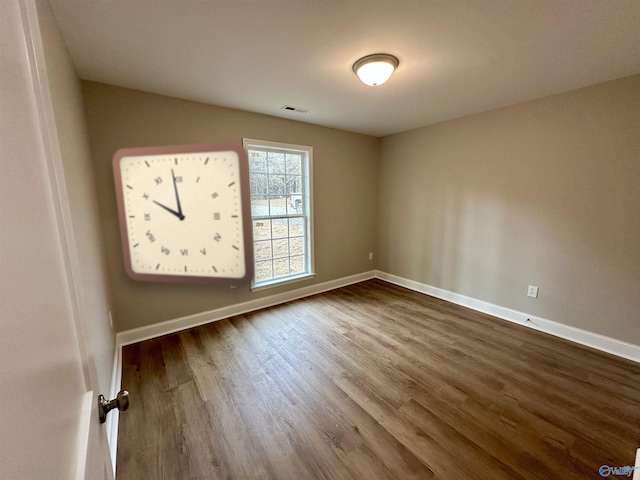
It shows 9h59
